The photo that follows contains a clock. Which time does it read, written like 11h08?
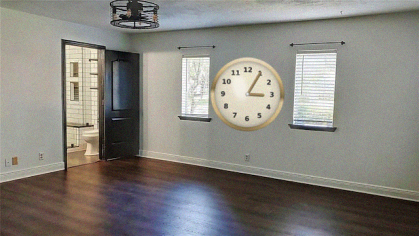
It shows 3h05
